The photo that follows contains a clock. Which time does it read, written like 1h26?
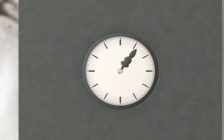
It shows 1h06
